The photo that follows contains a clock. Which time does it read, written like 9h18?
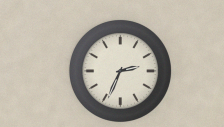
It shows 2h34
